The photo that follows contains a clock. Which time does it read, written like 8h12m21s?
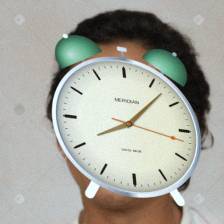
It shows 8h07m17s
